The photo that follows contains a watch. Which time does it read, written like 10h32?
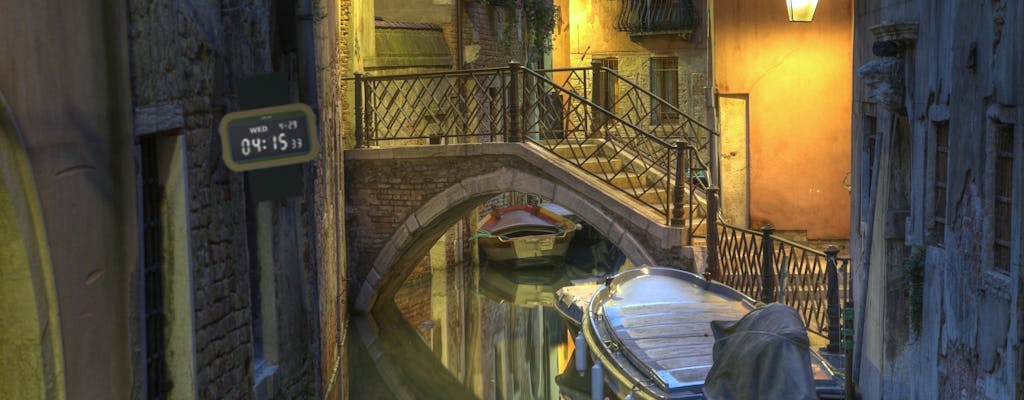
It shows 4h15
